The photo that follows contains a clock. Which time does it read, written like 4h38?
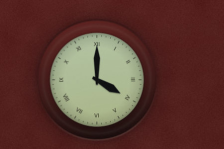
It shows 4h00
